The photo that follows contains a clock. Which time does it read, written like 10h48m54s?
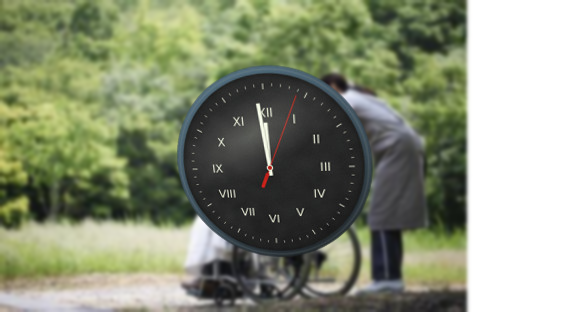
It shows 11h59m04s
